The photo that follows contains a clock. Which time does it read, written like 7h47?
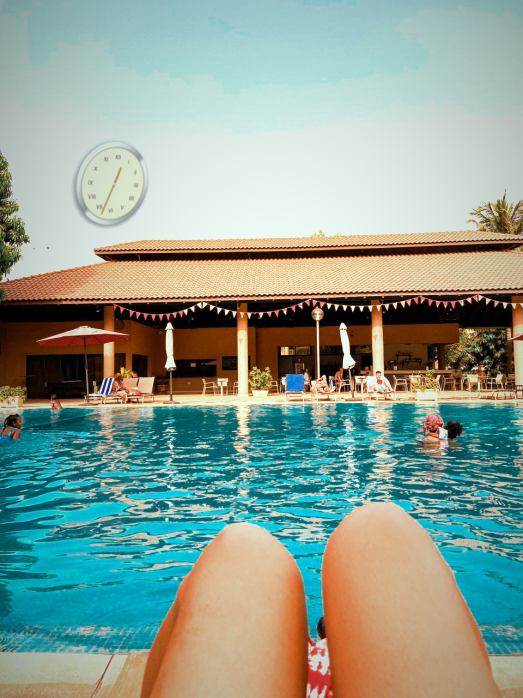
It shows 12h33
